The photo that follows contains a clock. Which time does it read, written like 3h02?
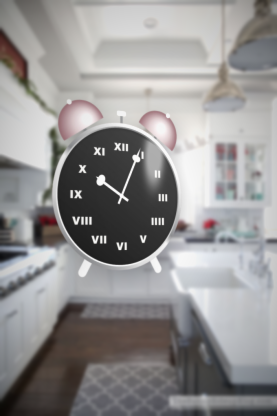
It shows 10h04
